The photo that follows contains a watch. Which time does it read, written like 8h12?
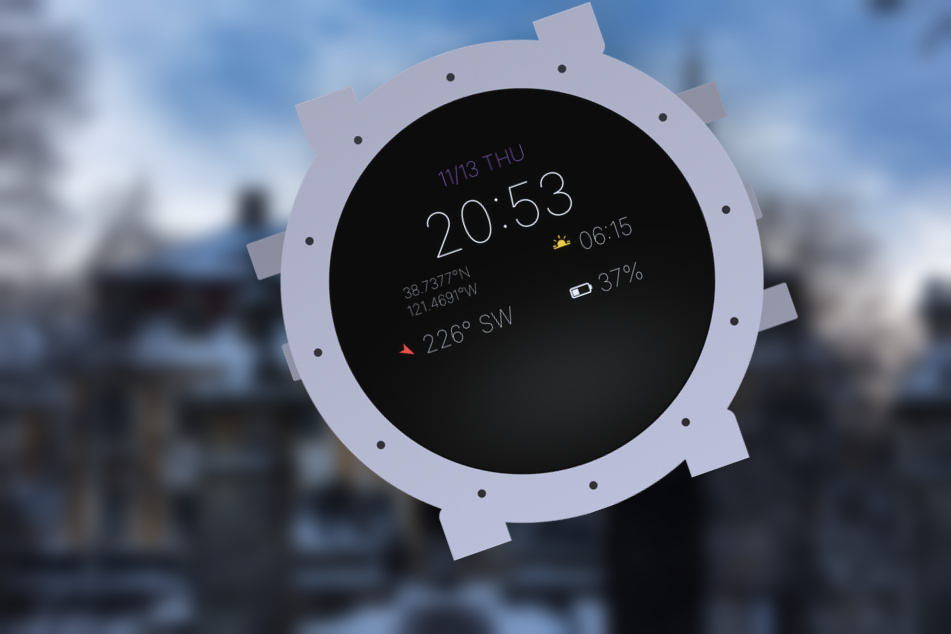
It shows 20h53
